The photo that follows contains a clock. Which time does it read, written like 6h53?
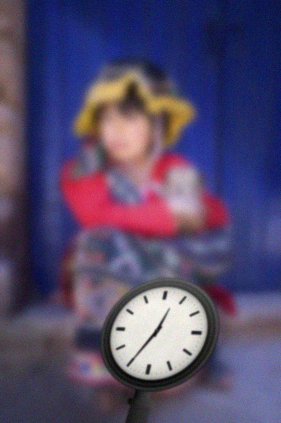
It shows 12h35
